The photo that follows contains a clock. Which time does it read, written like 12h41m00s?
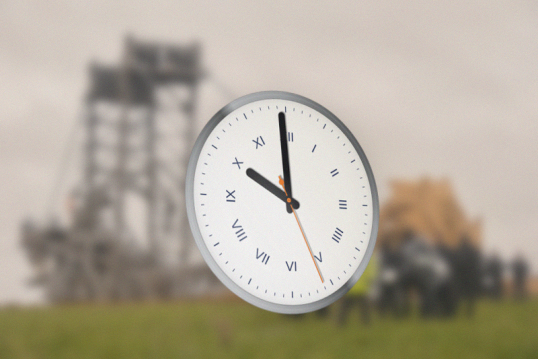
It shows 9h59m26s
